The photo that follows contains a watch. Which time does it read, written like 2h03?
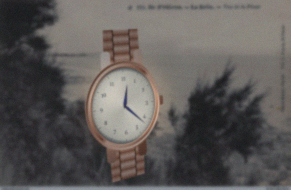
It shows 12h22
